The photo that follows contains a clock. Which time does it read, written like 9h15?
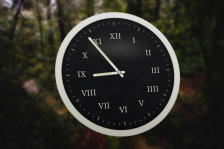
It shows 8h54
